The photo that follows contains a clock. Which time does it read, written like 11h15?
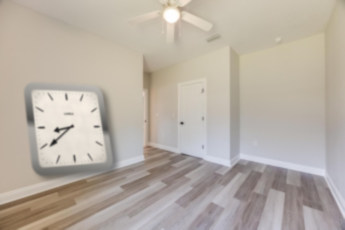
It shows 8h39
